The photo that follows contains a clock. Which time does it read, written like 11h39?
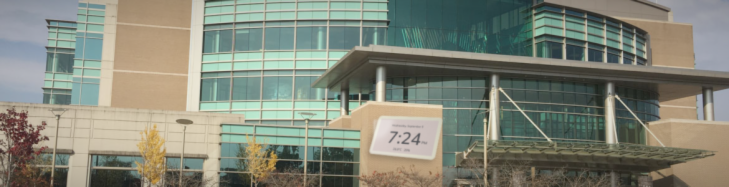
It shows 7h24
